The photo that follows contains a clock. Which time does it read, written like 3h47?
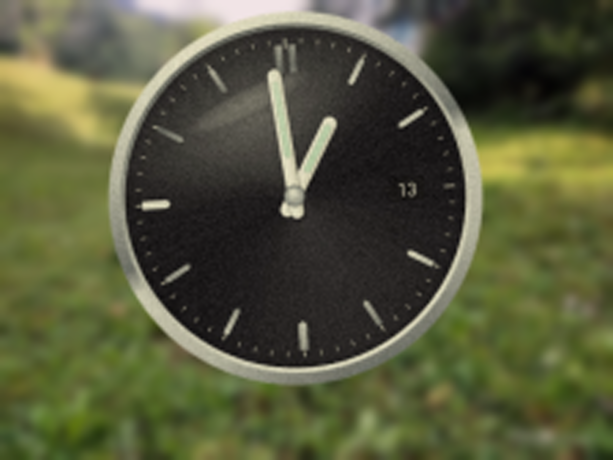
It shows 12h59
